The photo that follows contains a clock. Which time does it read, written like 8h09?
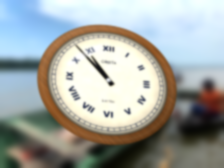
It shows 10h53
